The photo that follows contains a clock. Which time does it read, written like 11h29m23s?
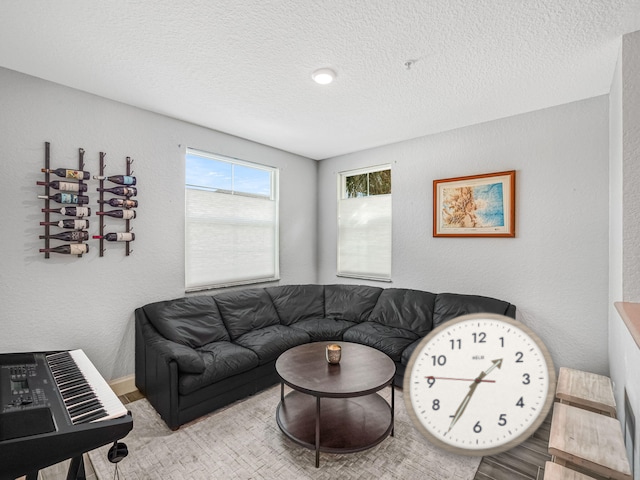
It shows 1h34m46s
